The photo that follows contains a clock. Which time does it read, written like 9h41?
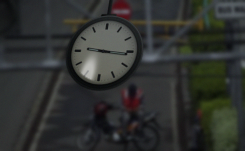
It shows 9h16
